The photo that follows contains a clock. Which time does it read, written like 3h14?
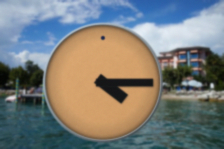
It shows 4h15
